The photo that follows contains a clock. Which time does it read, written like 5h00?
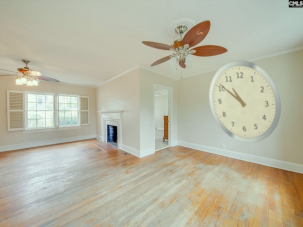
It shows 10h51
